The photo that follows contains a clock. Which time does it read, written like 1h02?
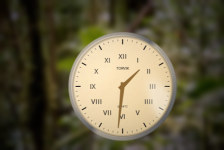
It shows 1h31
